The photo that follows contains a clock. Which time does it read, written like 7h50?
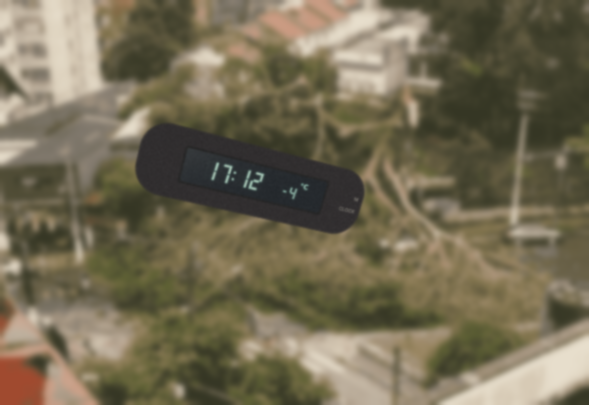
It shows 17h12
